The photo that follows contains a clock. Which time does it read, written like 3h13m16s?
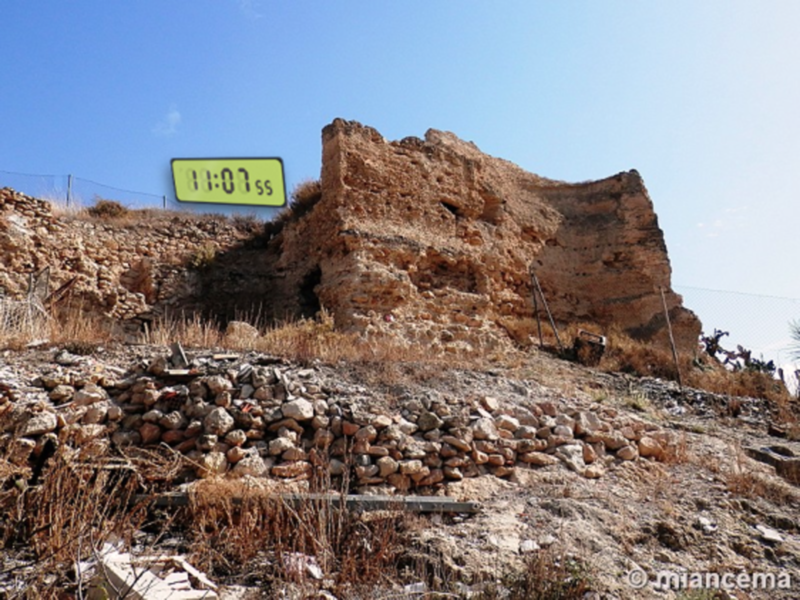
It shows 11h07m55s
